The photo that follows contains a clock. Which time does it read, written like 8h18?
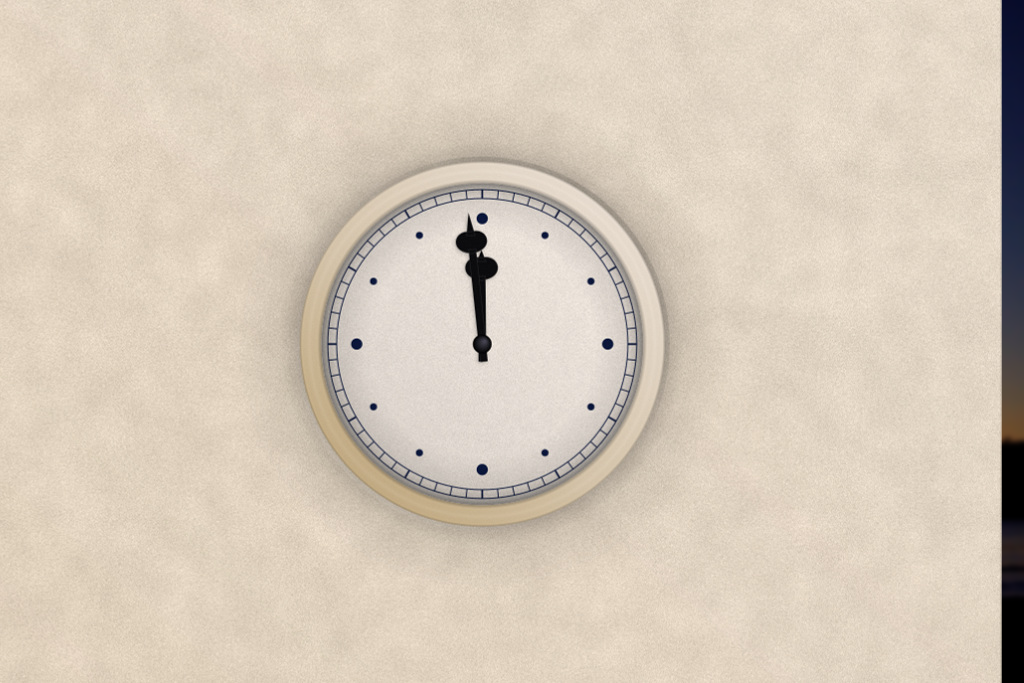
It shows 11h59
